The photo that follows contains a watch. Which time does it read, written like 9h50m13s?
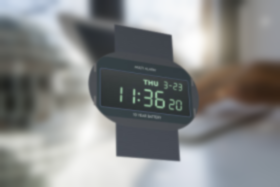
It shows 11h36m20s
